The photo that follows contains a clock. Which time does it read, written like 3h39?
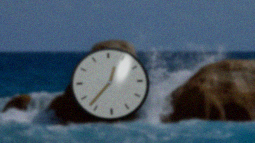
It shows 12h37
